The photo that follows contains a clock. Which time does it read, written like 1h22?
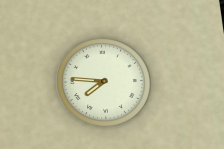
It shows 7h46
